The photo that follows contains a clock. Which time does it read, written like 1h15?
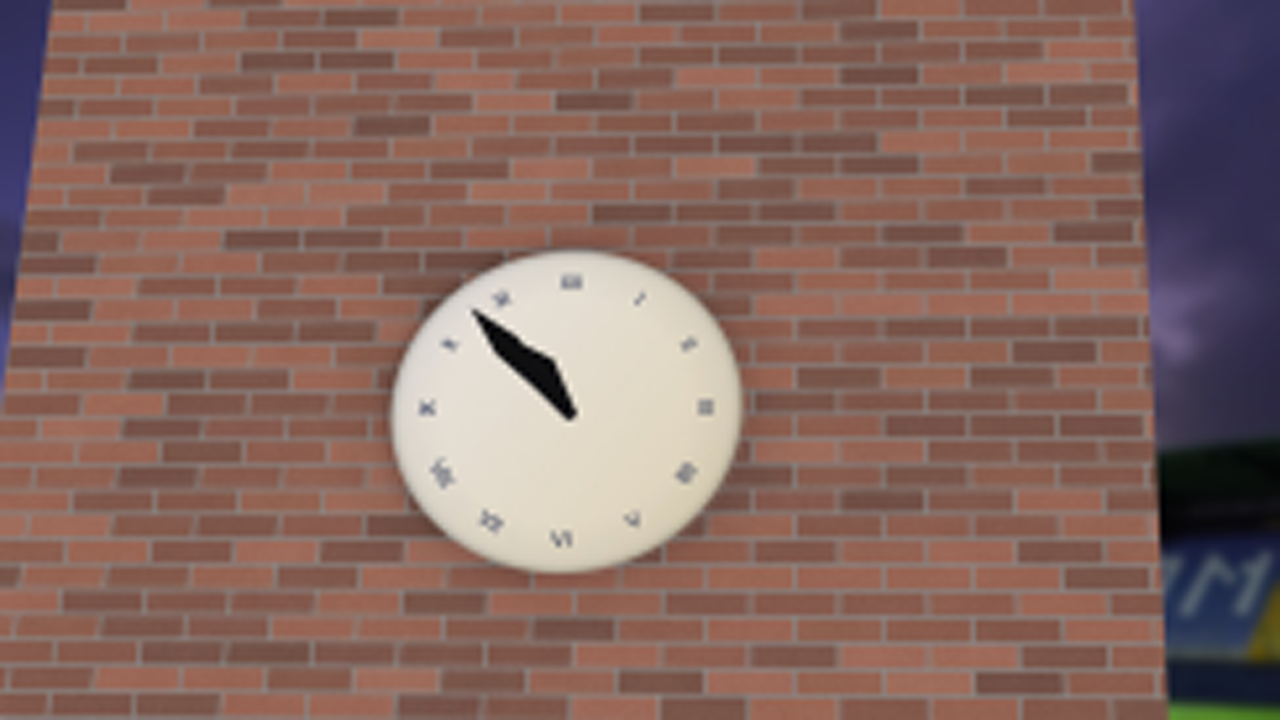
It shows 10h53
